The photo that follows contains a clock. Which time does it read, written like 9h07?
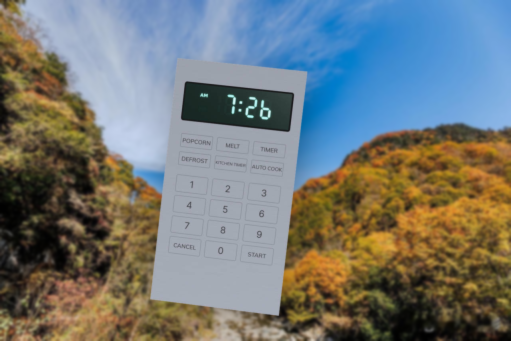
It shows 7h26
